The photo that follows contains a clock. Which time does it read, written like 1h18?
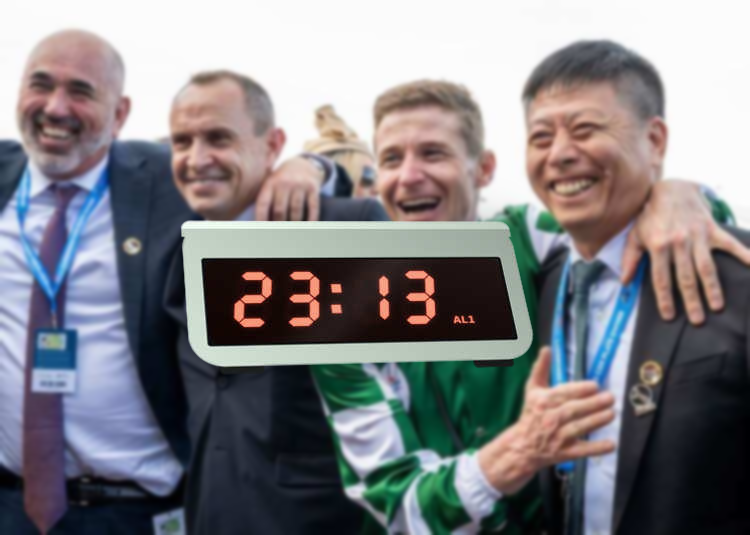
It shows 23h13
